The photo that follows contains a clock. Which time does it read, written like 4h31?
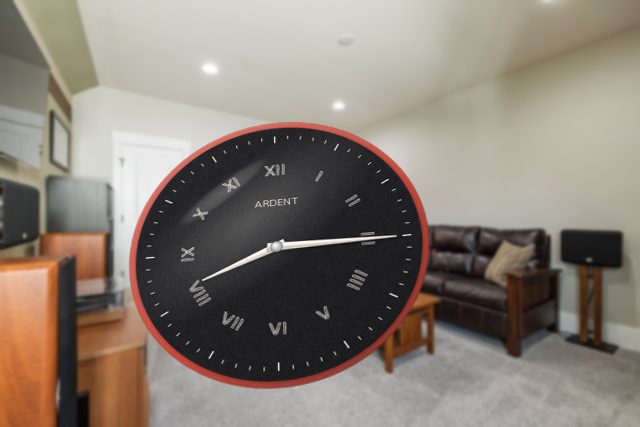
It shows 8h15
